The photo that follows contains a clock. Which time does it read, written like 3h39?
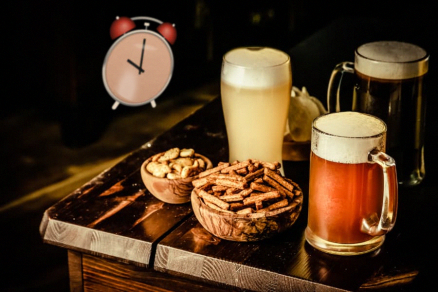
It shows 10h00
